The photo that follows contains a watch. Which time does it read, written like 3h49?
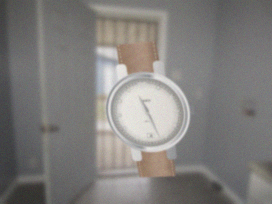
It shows 11h27
